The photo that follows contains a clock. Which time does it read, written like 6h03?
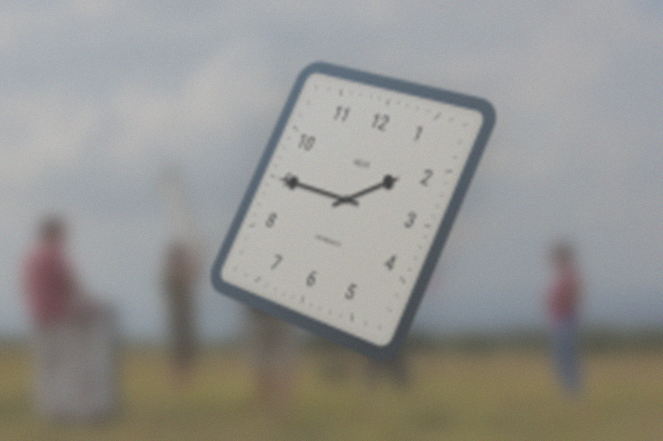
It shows 1h45
